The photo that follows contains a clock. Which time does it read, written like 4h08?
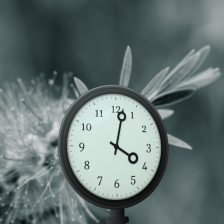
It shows 4h02
